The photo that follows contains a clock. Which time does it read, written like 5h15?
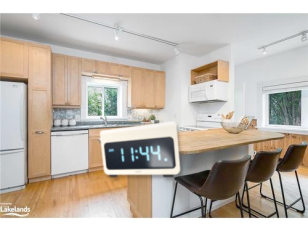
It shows 11h44
